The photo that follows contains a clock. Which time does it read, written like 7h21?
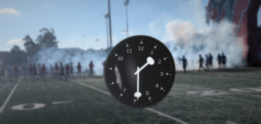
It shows 1h29
